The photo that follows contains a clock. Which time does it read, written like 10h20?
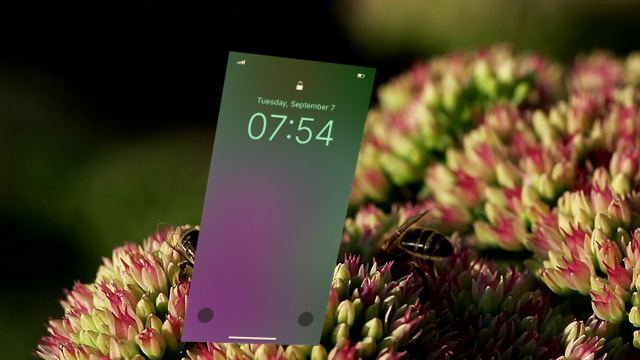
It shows 7h54
